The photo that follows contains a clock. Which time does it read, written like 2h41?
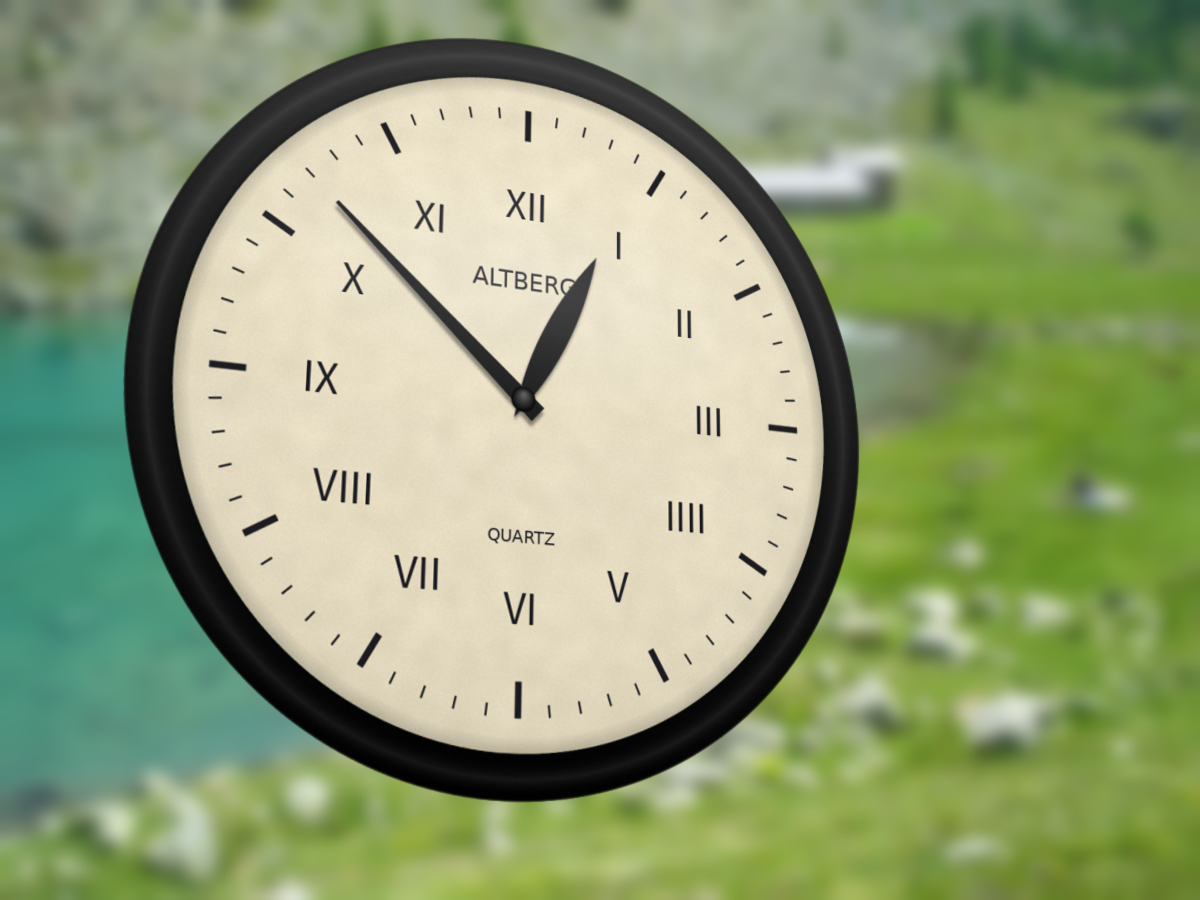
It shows 12h52
